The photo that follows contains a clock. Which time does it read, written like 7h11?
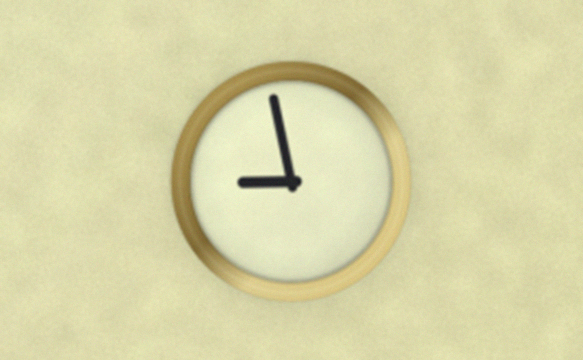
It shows 8h58
